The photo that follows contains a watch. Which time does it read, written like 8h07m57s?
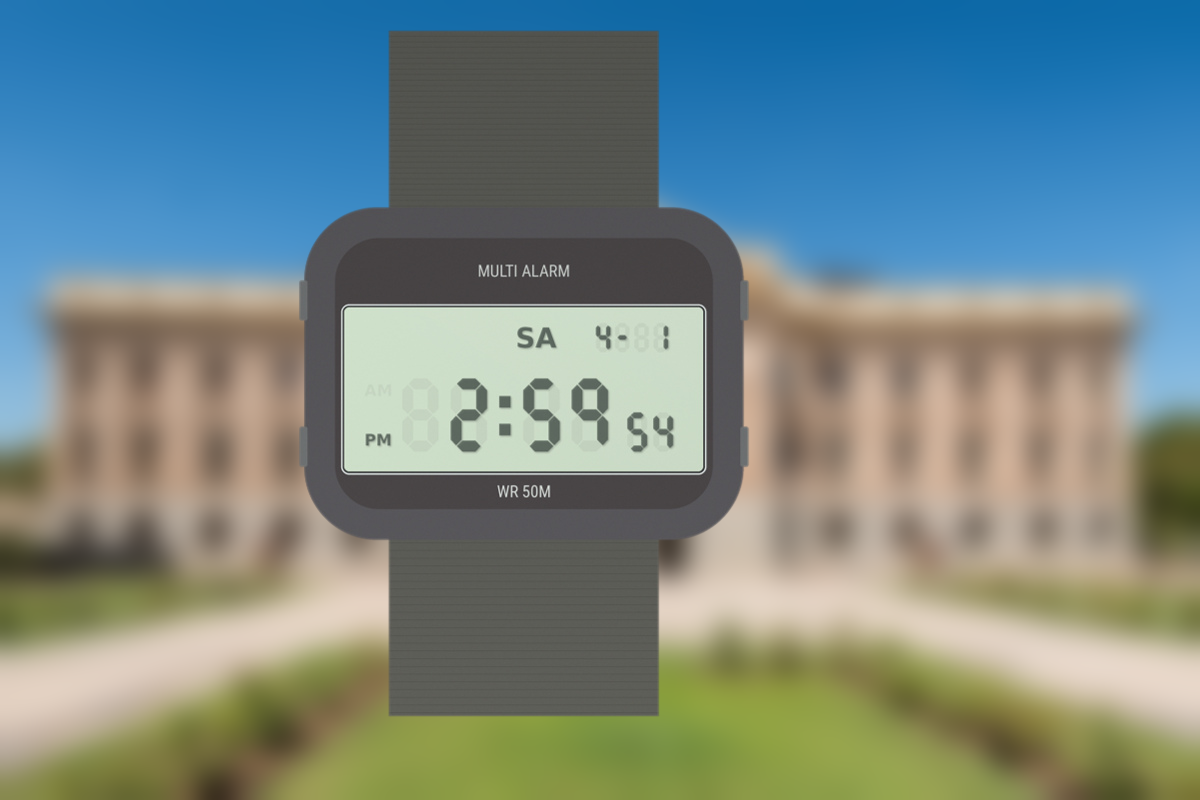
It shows 2h59m54s
